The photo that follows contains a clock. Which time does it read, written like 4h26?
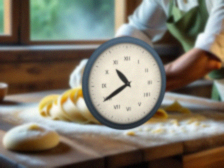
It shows 10h40
